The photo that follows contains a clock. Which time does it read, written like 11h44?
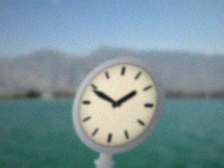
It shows 1h49
